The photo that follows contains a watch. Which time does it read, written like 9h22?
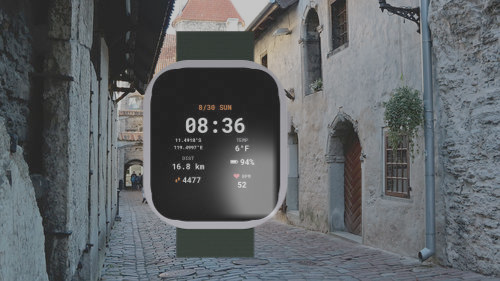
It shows 8h36
